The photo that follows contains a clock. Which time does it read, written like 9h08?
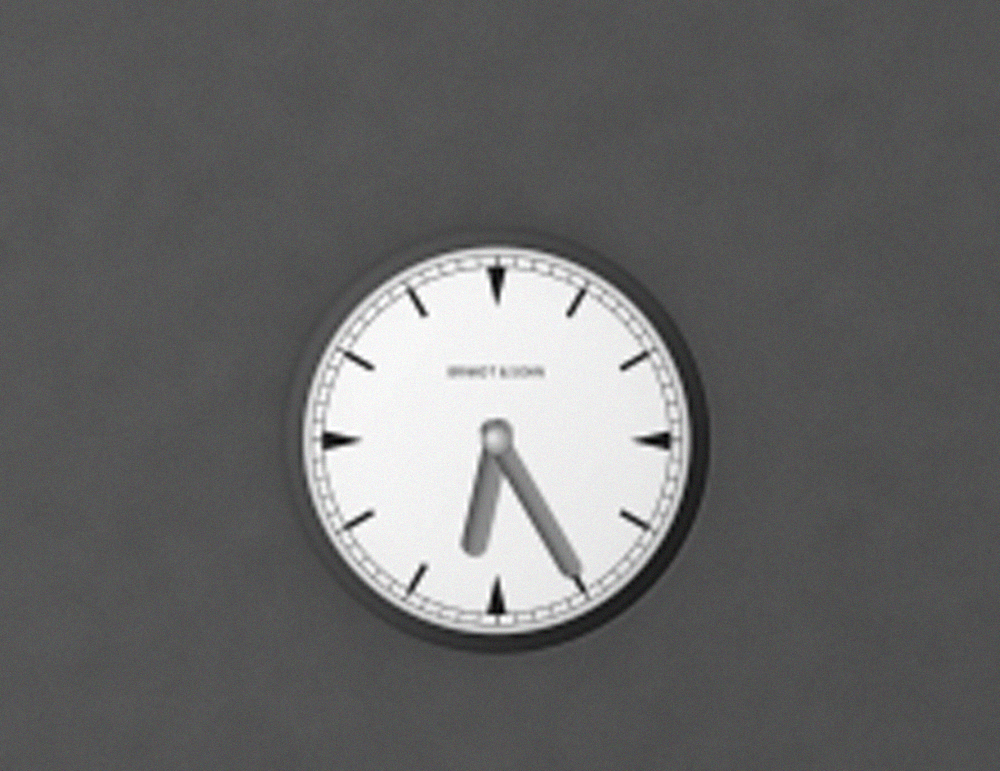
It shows 6h25
